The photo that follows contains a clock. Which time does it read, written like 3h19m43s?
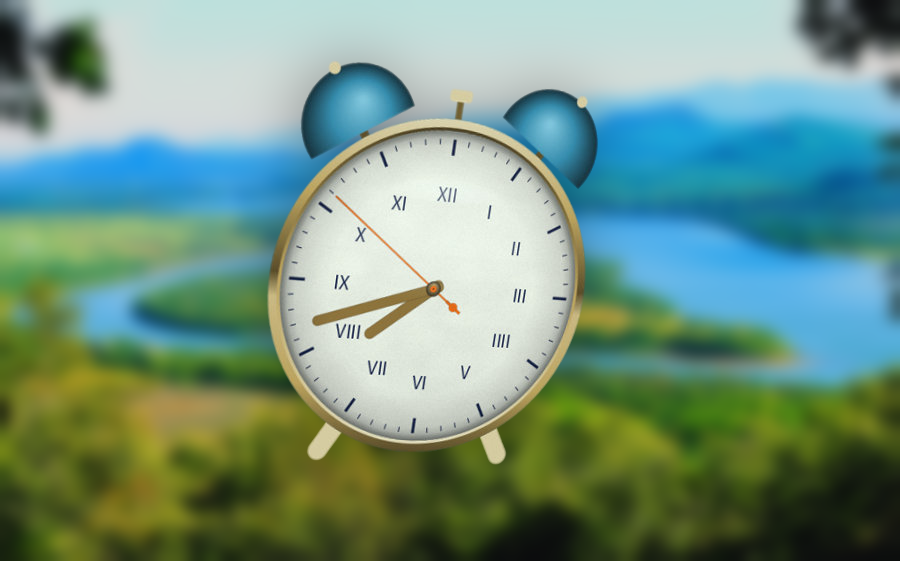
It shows 7h41m51s
